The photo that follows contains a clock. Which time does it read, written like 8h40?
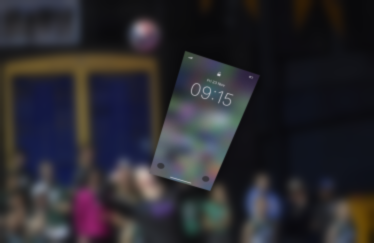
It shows 9h15
